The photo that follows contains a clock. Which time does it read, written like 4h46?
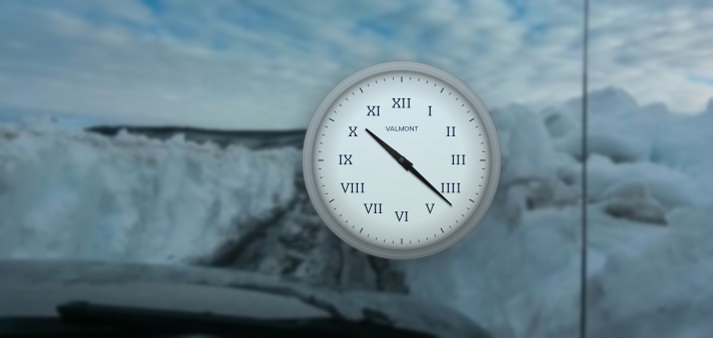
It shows 10h22
